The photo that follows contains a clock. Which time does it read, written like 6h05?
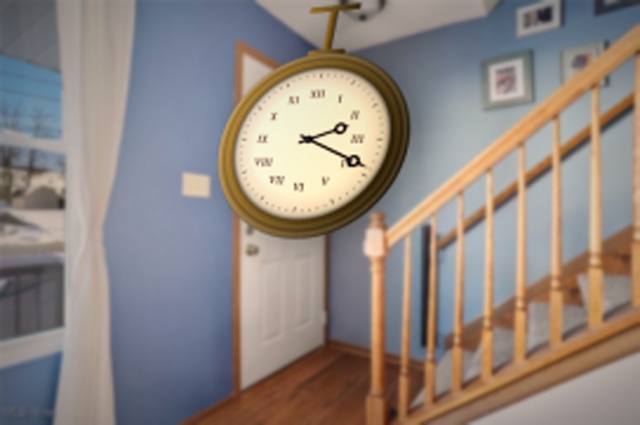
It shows 2h19
